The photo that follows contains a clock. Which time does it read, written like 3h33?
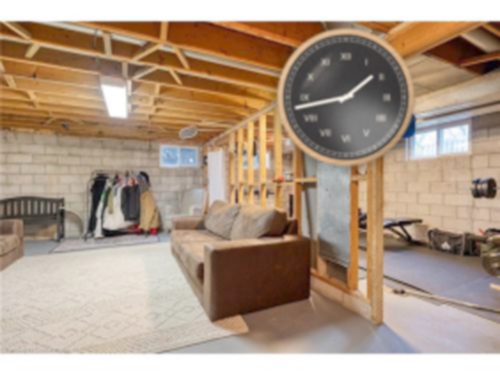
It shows 1h43
